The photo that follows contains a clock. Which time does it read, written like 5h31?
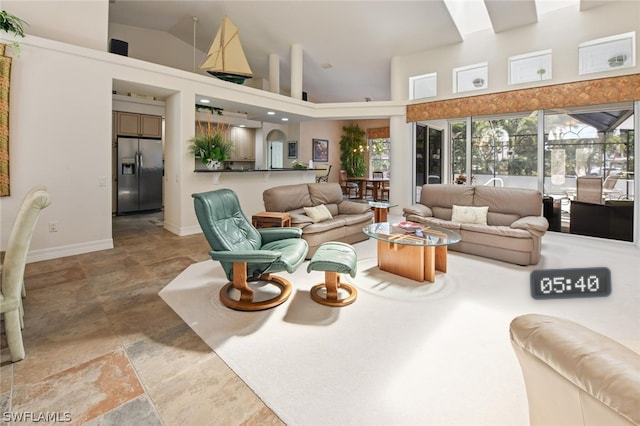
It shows 5h40
